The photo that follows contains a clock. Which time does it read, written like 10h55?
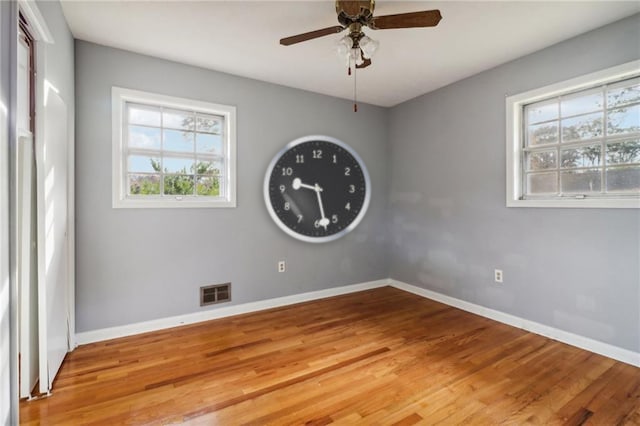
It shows 9h28
